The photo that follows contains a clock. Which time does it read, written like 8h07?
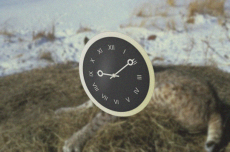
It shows 9h09
